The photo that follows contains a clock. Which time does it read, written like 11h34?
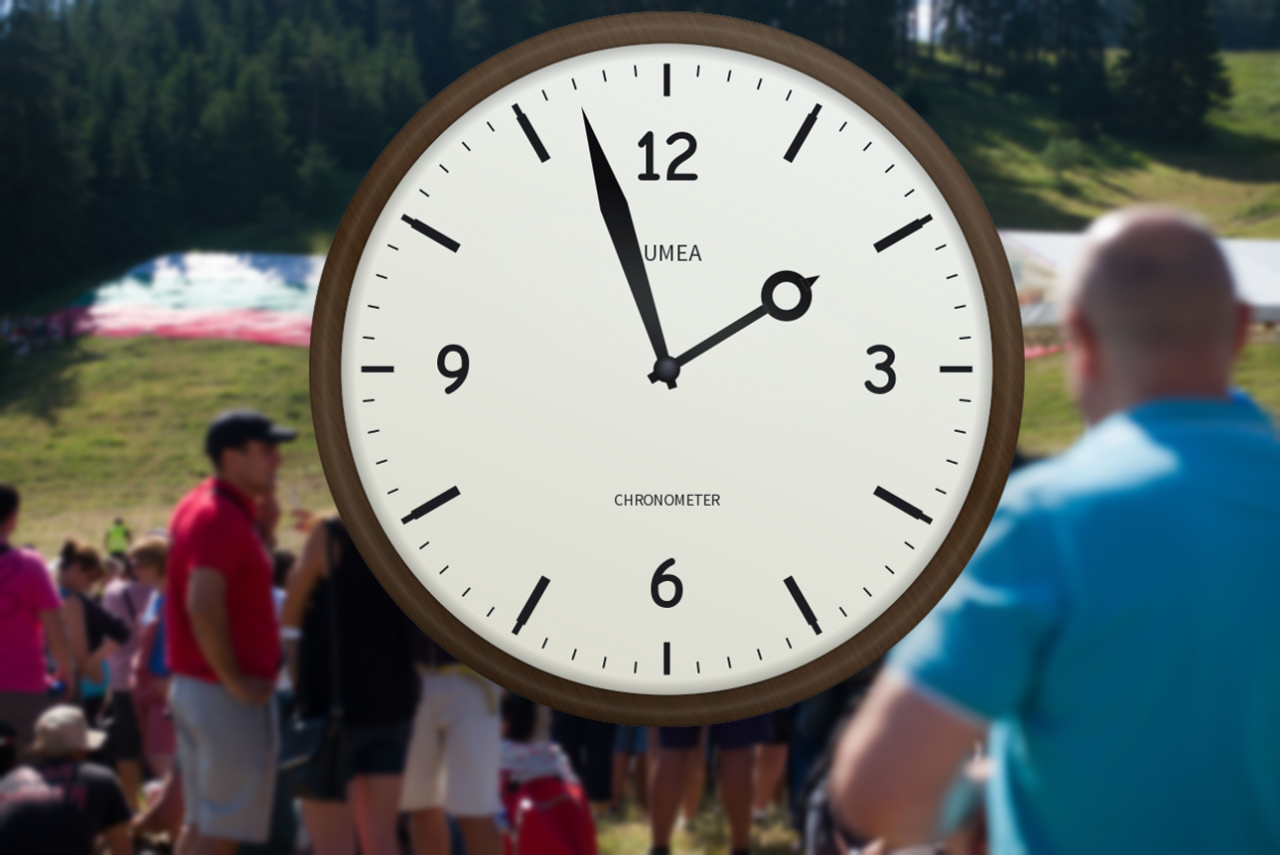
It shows 1h57
